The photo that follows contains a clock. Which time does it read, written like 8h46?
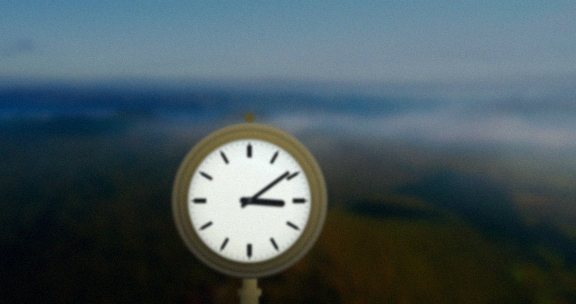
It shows 3h09
